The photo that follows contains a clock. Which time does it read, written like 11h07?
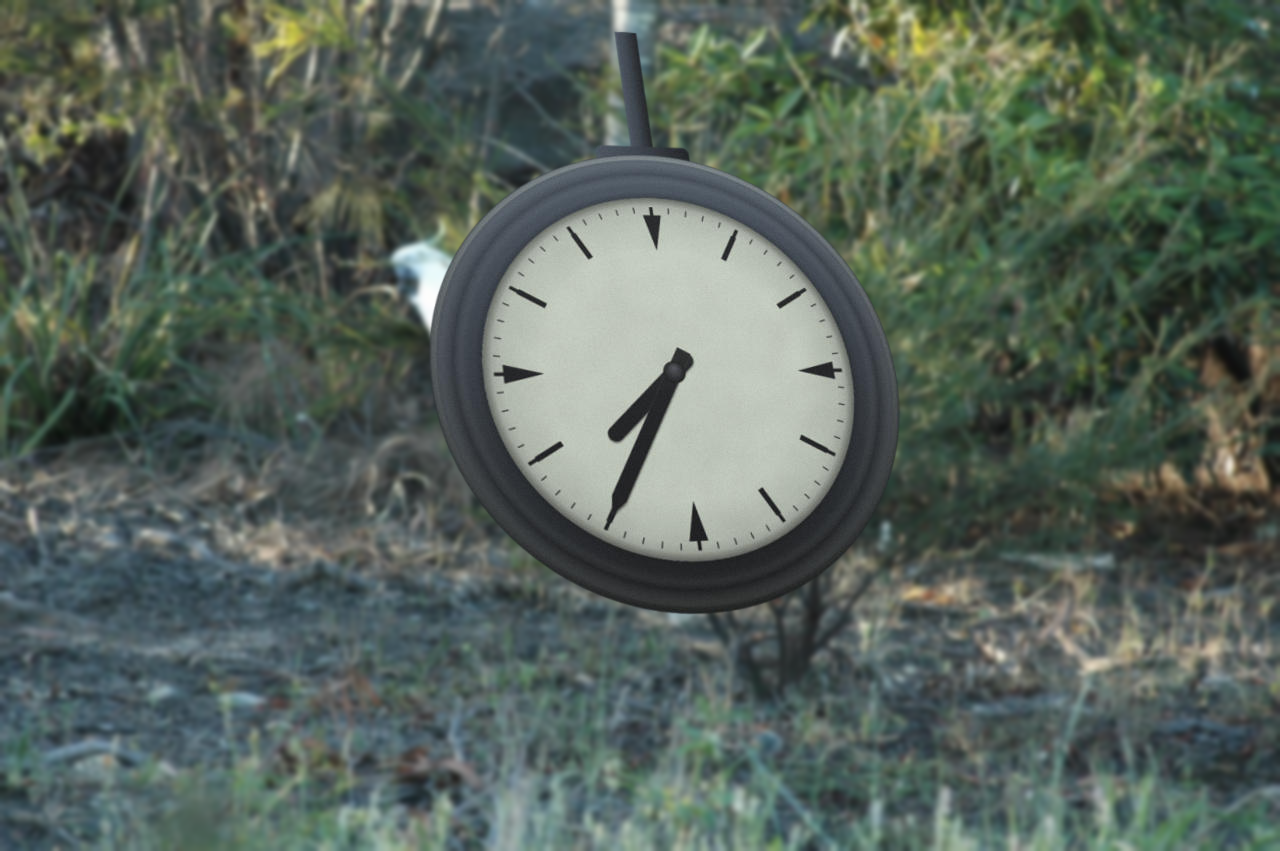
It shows 7h35
